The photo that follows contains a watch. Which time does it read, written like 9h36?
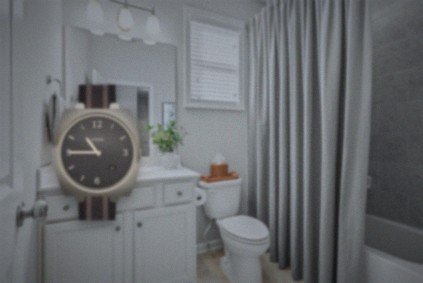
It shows 10h45
